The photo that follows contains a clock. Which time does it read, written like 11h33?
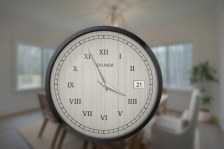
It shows 3h56
